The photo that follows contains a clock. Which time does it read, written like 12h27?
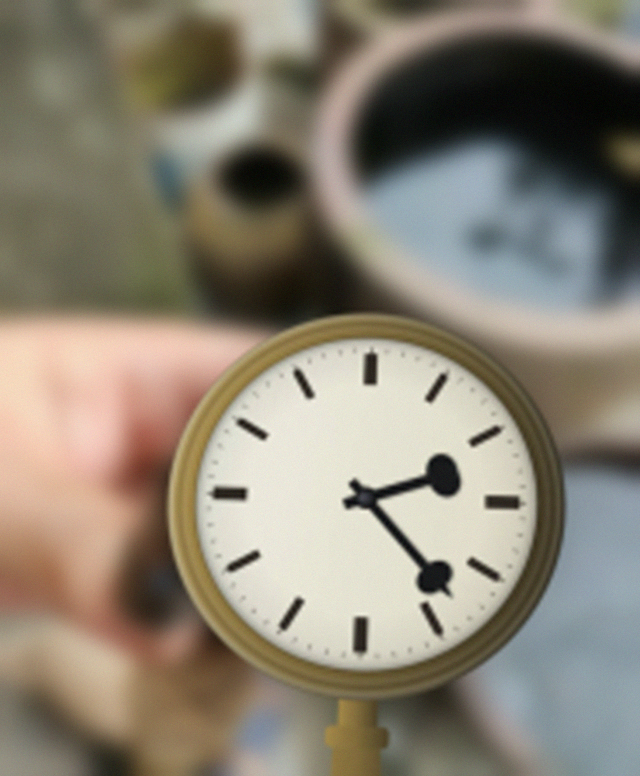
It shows 2h23
